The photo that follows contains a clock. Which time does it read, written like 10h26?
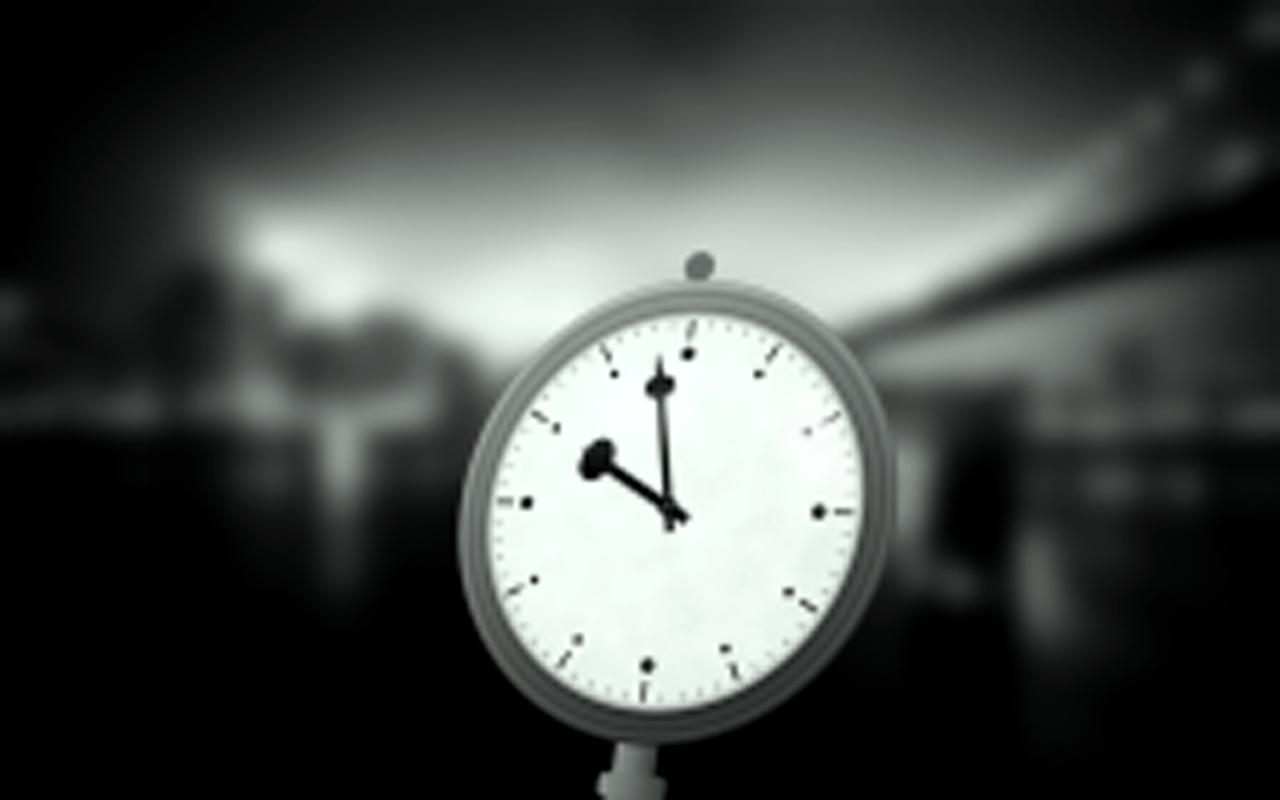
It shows 9h58
